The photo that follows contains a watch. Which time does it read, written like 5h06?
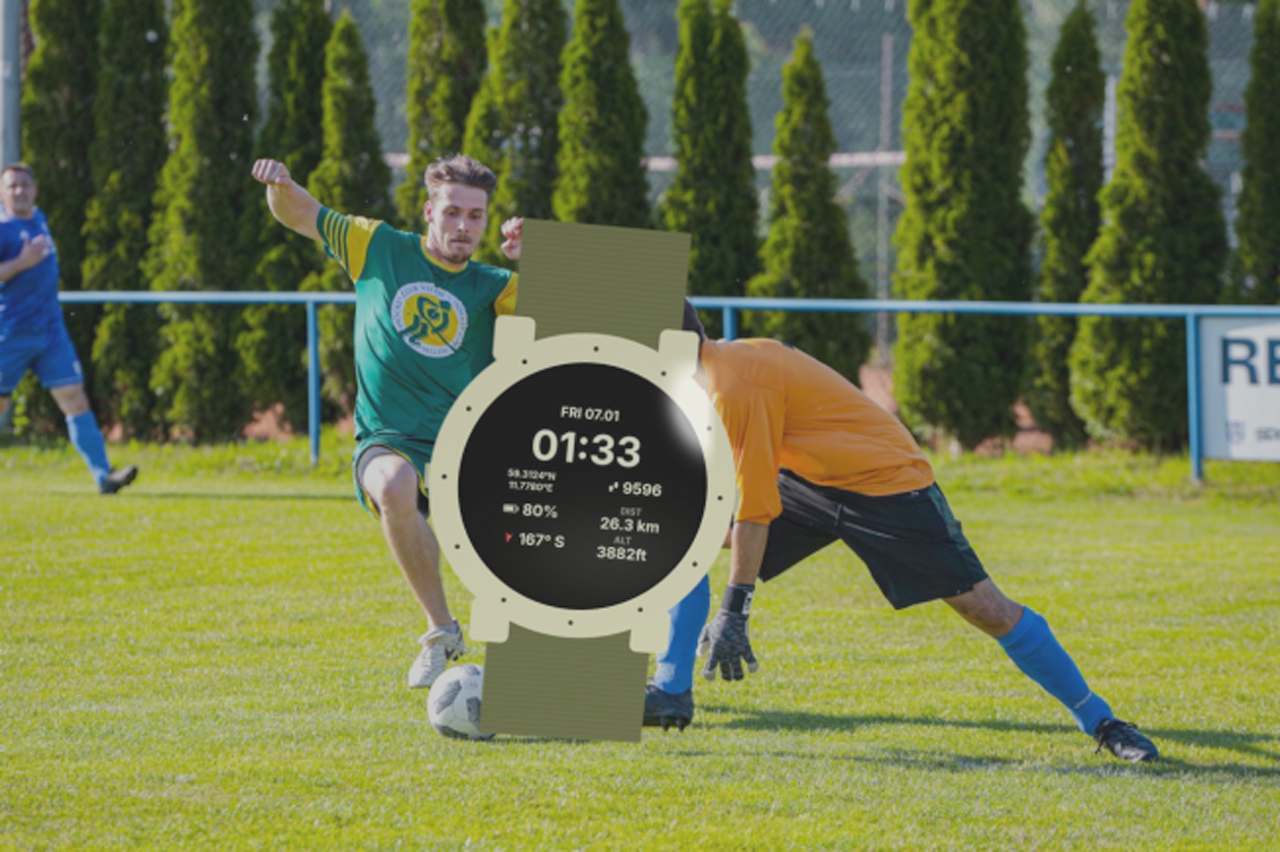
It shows 1h33
